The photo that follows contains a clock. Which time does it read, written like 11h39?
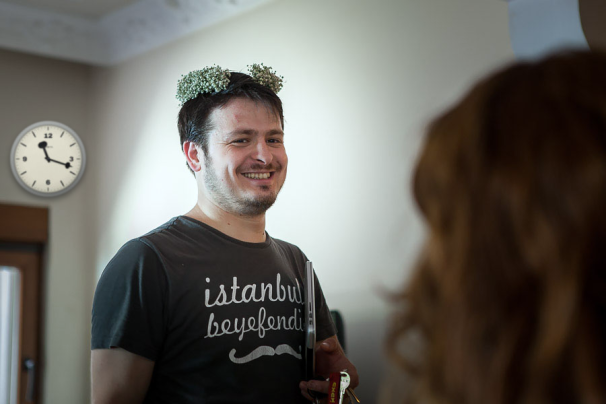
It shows 11h18
